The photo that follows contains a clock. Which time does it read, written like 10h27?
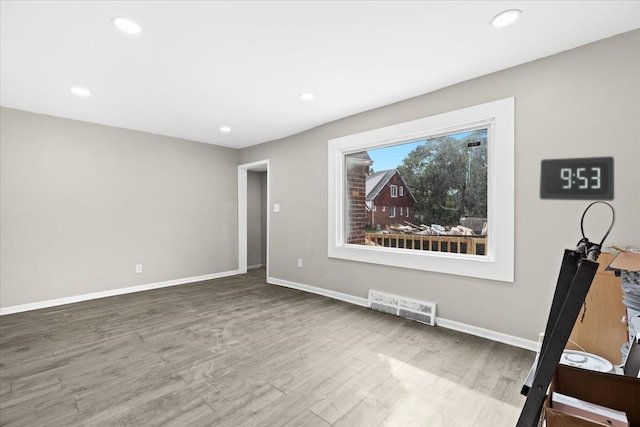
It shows 9h53
